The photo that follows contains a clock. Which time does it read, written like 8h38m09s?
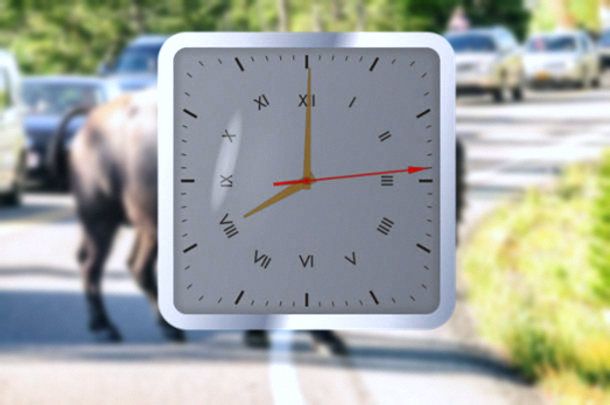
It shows 8h00m14s
